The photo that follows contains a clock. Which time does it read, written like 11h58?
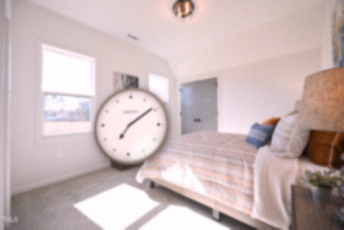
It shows 7h09
